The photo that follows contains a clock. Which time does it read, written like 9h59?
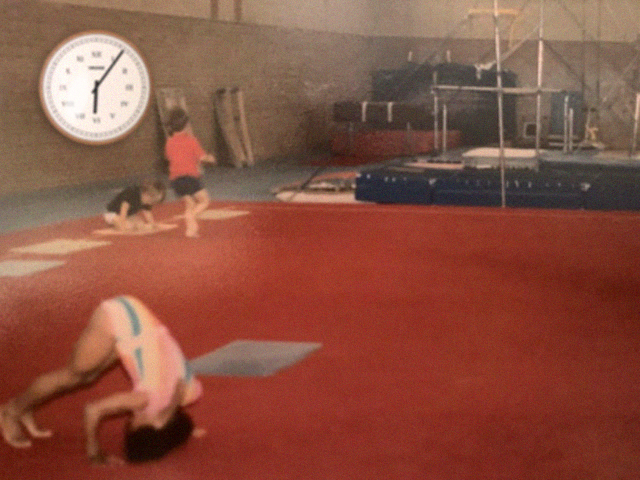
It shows 6h06
